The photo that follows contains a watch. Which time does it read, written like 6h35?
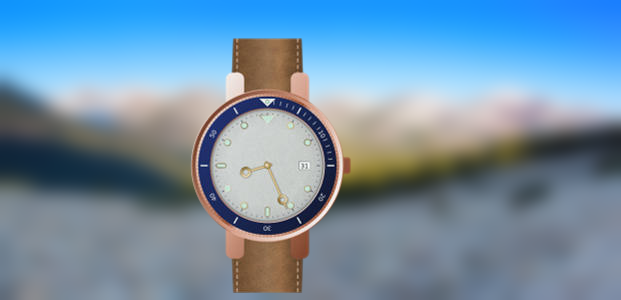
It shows 8h26
